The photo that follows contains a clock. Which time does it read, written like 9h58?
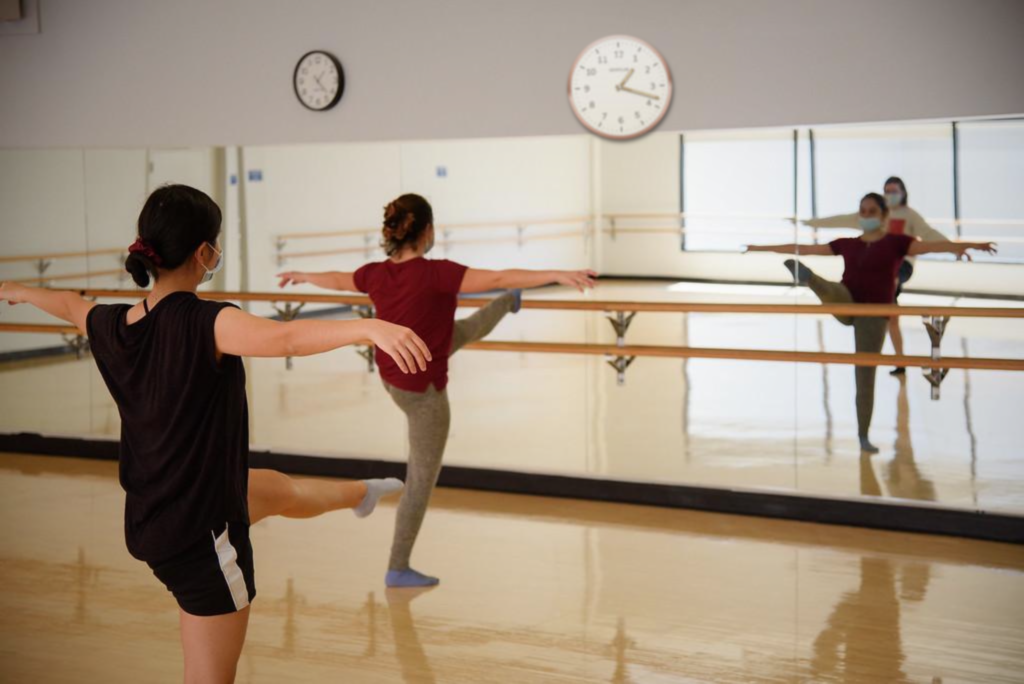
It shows 1h18
